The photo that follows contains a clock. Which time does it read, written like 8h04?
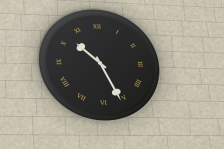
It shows 10h26
